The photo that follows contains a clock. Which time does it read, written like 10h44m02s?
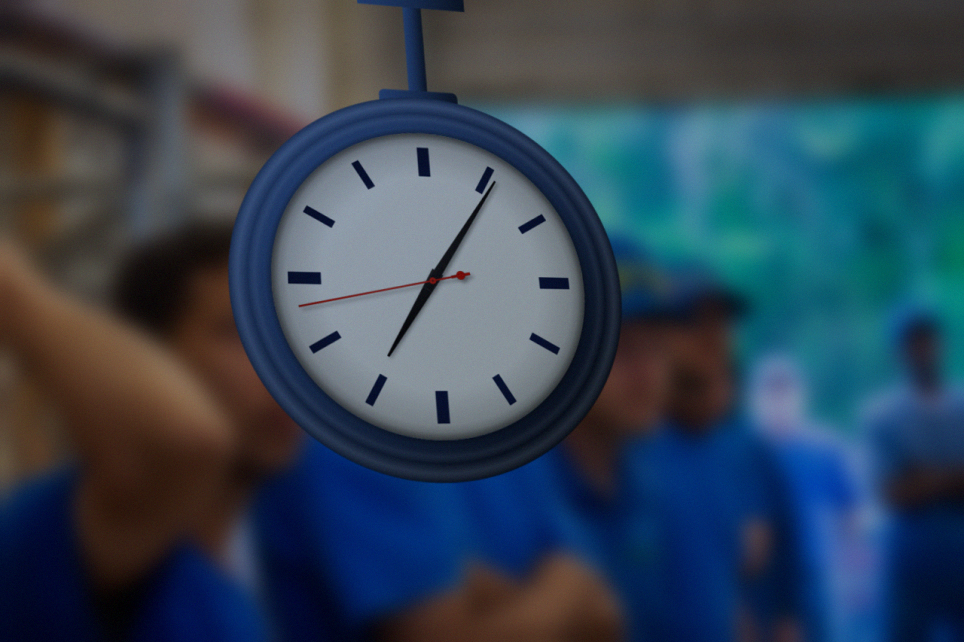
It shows 7h05m43s
